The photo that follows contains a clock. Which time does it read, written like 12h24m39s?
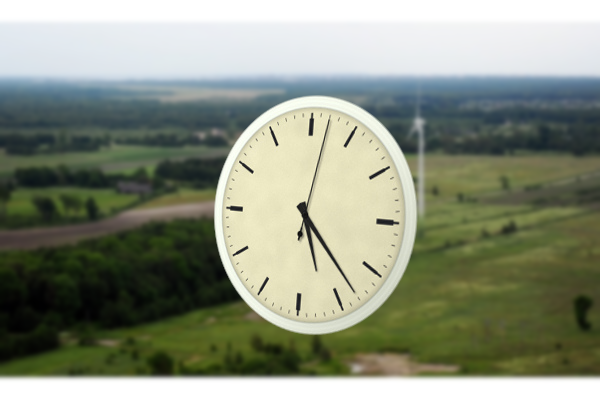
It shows 5h23m02s
